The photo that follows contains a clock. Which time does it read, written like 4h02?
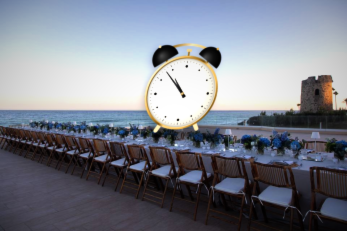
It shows 10h53
